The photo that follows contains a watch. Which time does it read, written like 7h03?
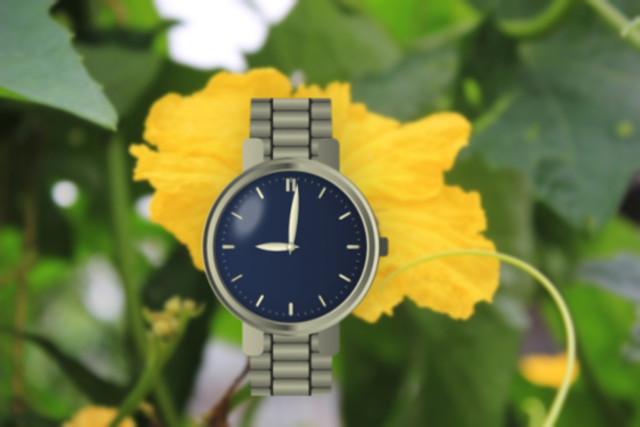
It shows 9h01
